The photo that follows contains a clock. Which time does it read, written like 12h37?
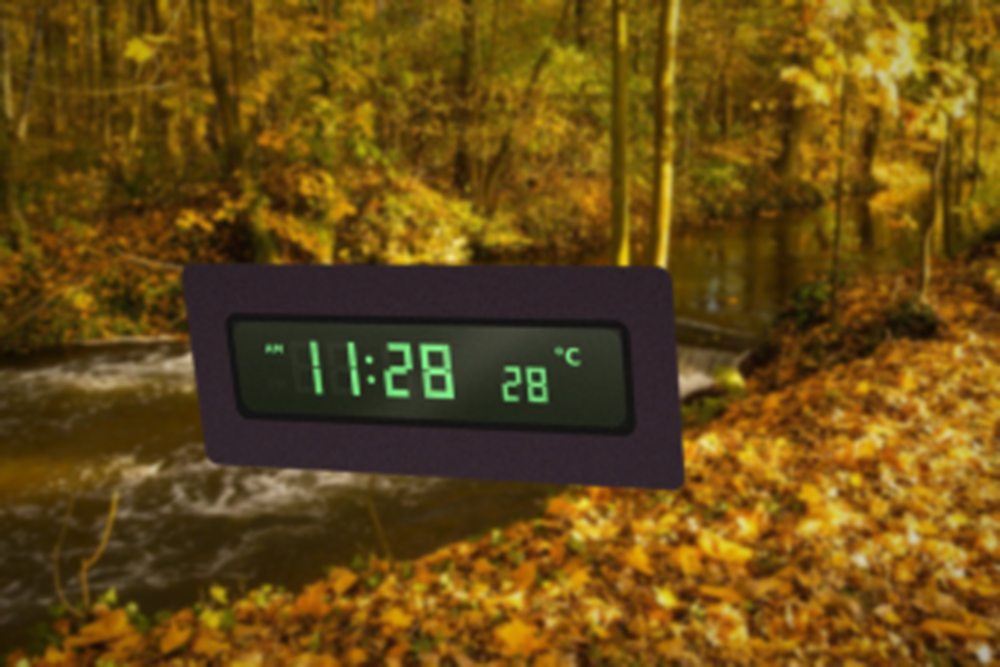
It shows 11h28
